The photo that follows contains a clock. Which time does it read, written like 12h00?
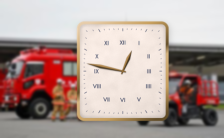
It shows 12h47
